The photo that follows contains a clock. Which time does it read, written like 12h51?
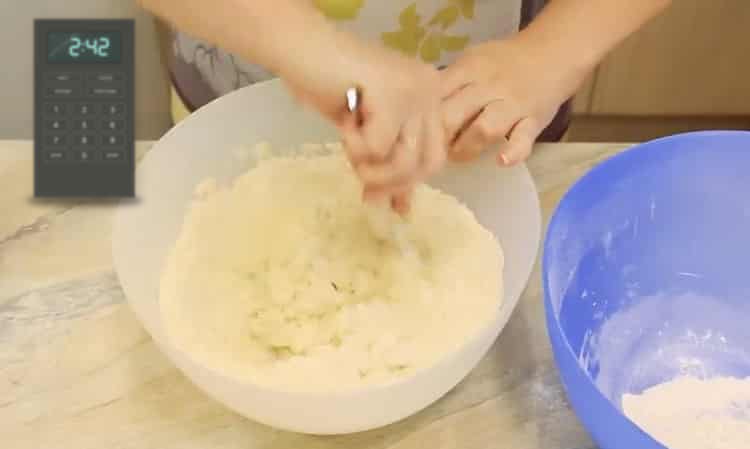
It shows 2h42
